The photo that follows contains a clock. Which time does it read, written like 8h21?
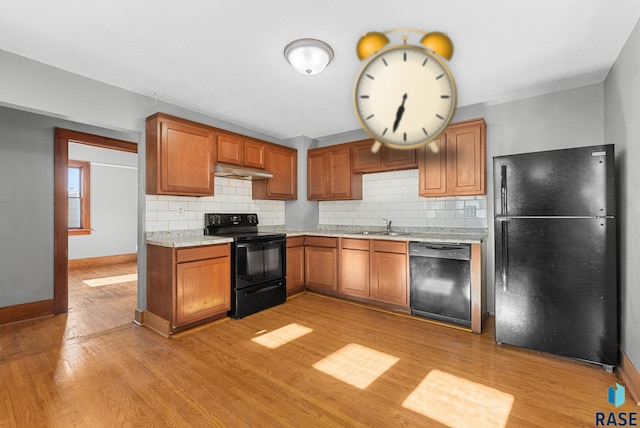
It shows 6h33
